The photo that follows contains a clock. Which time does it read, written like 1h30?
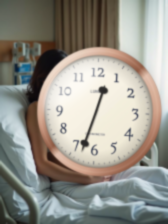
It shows 12h33
